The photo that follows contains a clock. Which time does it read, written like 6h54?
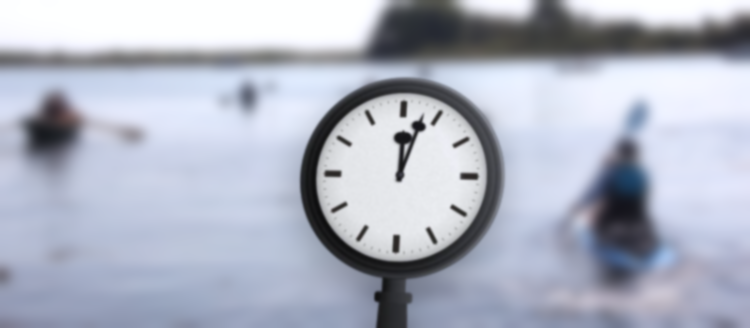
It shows 12h03
